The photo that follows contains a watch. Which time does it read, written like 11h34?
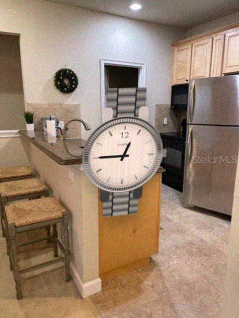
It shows 12h45
